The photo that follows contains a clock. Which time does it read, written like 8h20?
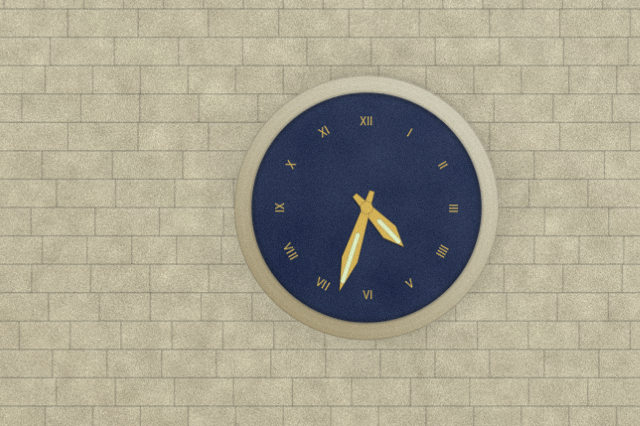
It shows 4h33
